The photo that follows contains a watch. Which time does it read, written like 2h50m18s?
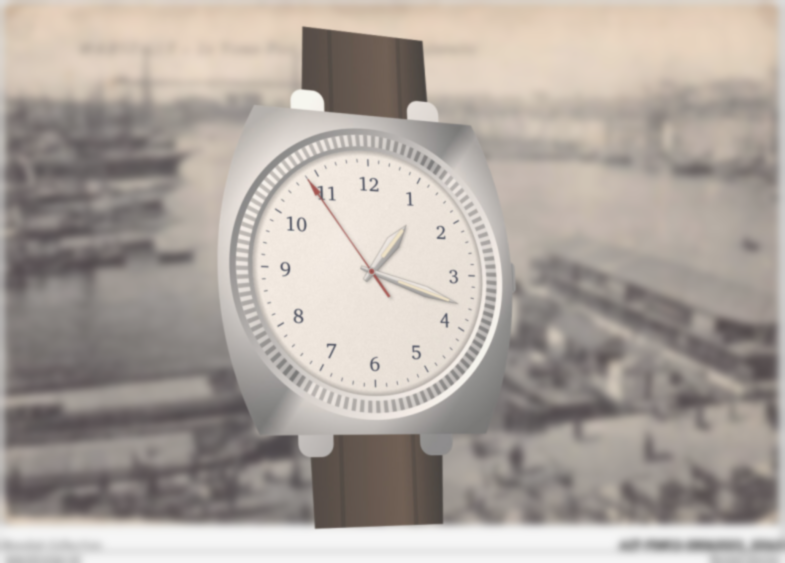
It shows 1h17m54s
